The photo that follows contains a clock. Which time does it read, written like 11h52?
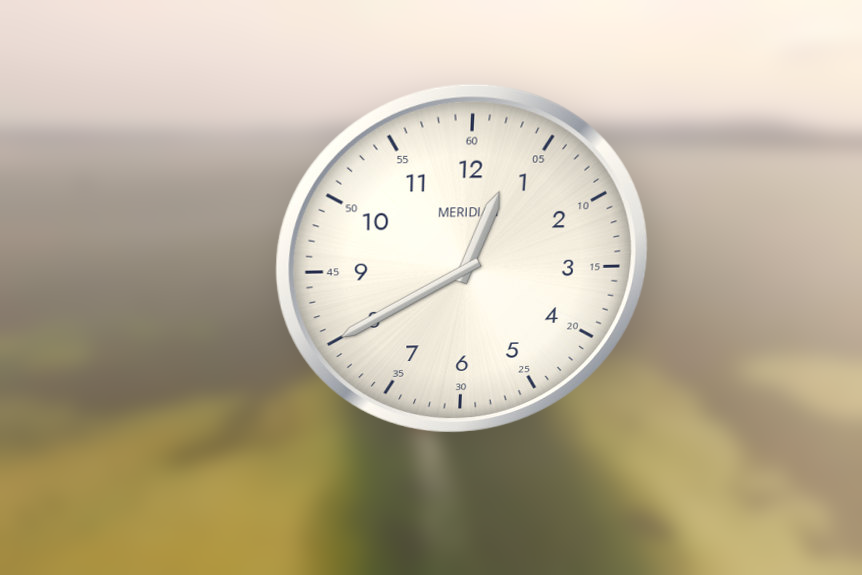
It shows 12h40
